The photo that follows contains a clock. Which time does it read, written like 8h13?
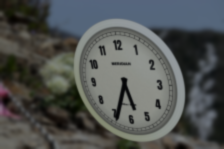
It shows 5h34
